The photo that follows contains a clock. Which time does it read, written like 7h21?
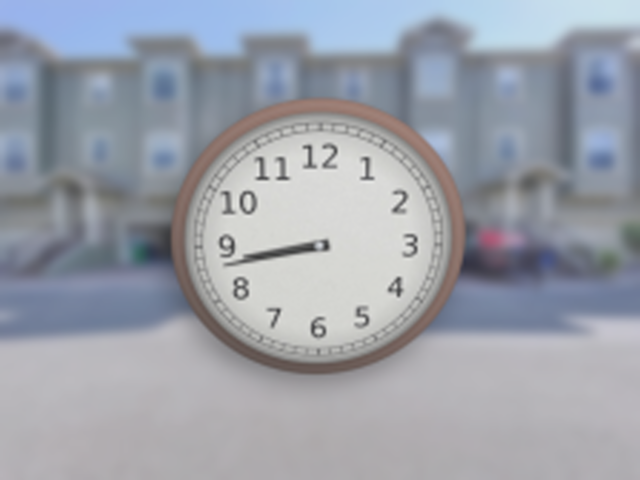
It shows 8h43
